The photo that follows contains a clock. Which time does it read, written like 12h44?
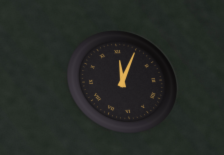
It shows 12h05
